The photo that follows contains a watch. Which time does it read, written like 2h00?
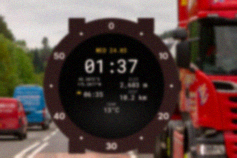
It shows 1h37
